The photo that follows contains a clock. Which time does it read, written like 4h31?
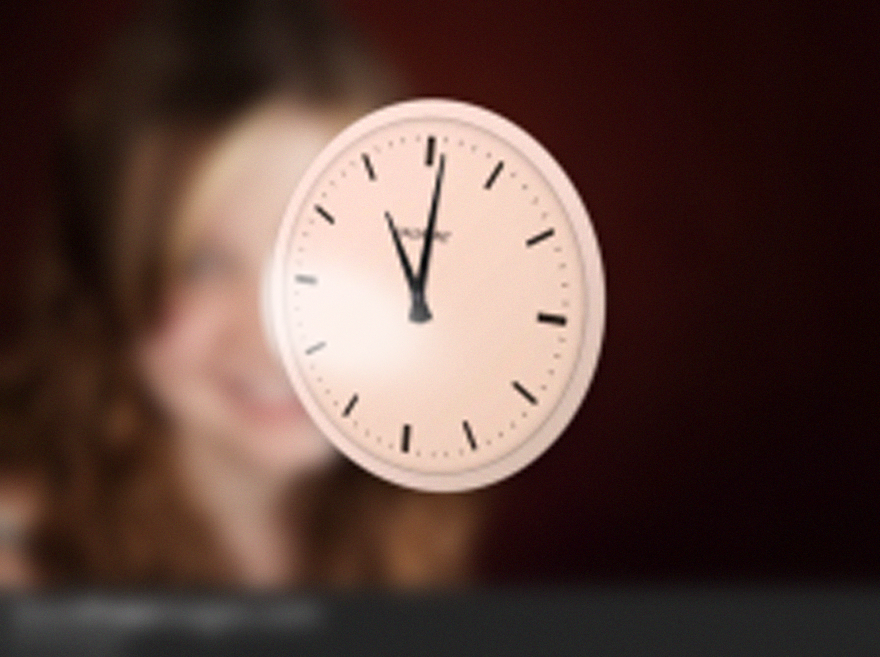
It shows 11h01
